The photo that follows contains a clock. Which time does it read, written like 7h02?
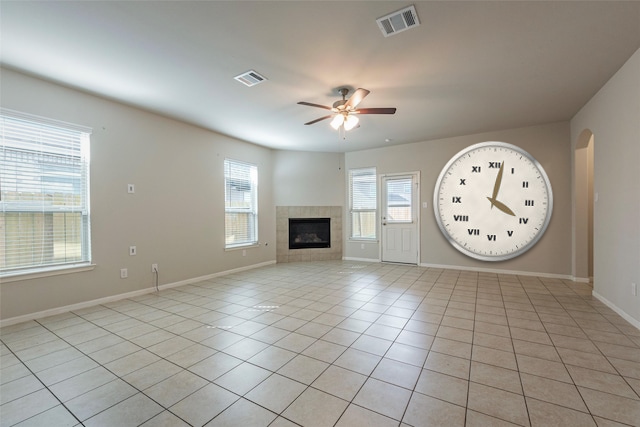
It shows 4h02
